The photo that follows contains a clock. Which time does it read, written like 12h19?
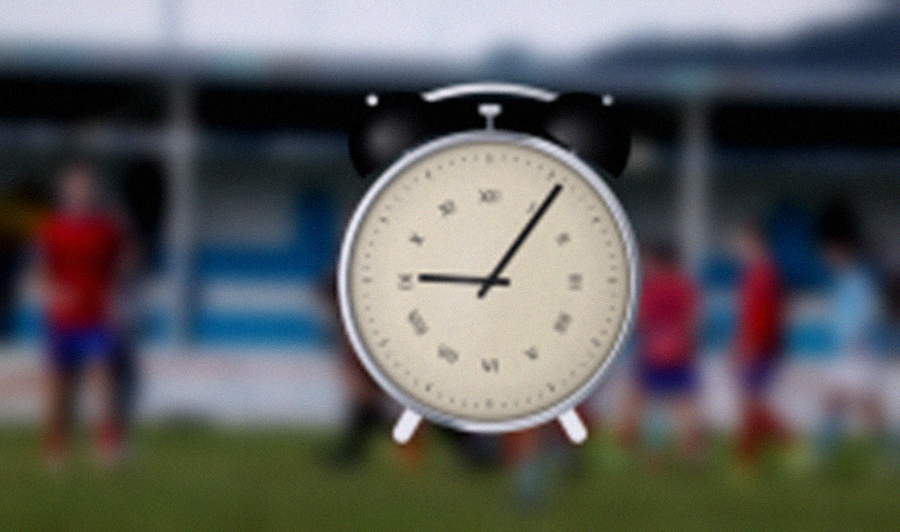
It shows 9h06
